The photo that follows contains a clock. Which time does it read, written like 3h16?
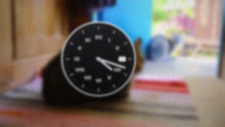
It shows 4h18
